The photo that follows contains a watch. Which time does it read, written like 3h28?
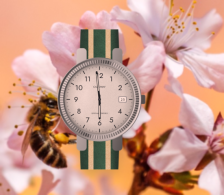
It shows 5h59
